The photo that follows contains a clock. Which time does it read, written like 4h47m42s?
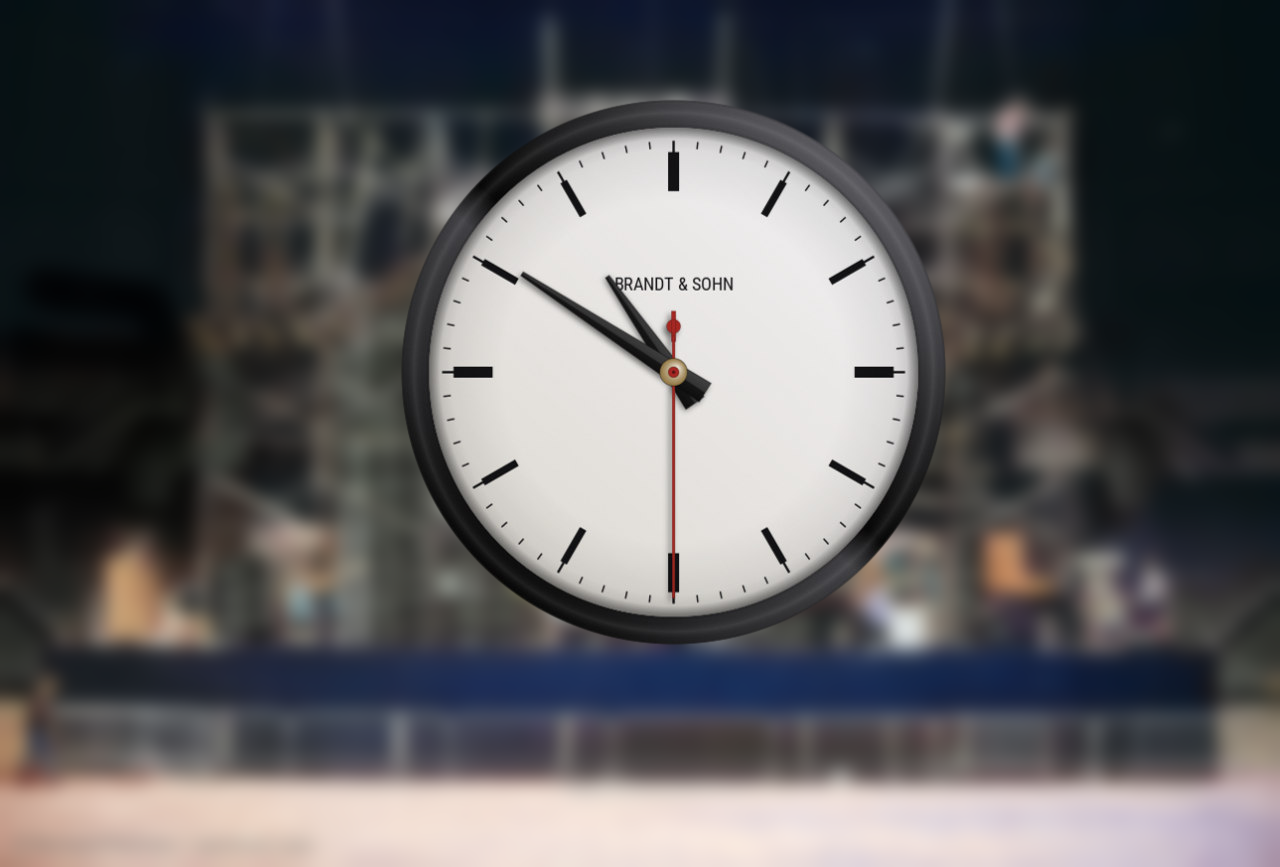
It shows 10h50m30s
